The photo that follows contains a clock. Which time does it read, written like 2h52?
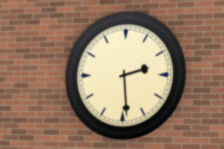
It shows 2h29
